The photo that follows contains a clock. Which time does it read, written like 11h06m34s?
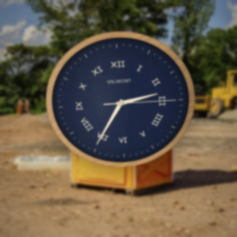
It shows 2h35m15s
